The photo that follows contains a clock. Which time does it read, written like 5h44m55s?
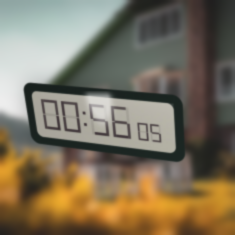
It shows 0h56m05s
